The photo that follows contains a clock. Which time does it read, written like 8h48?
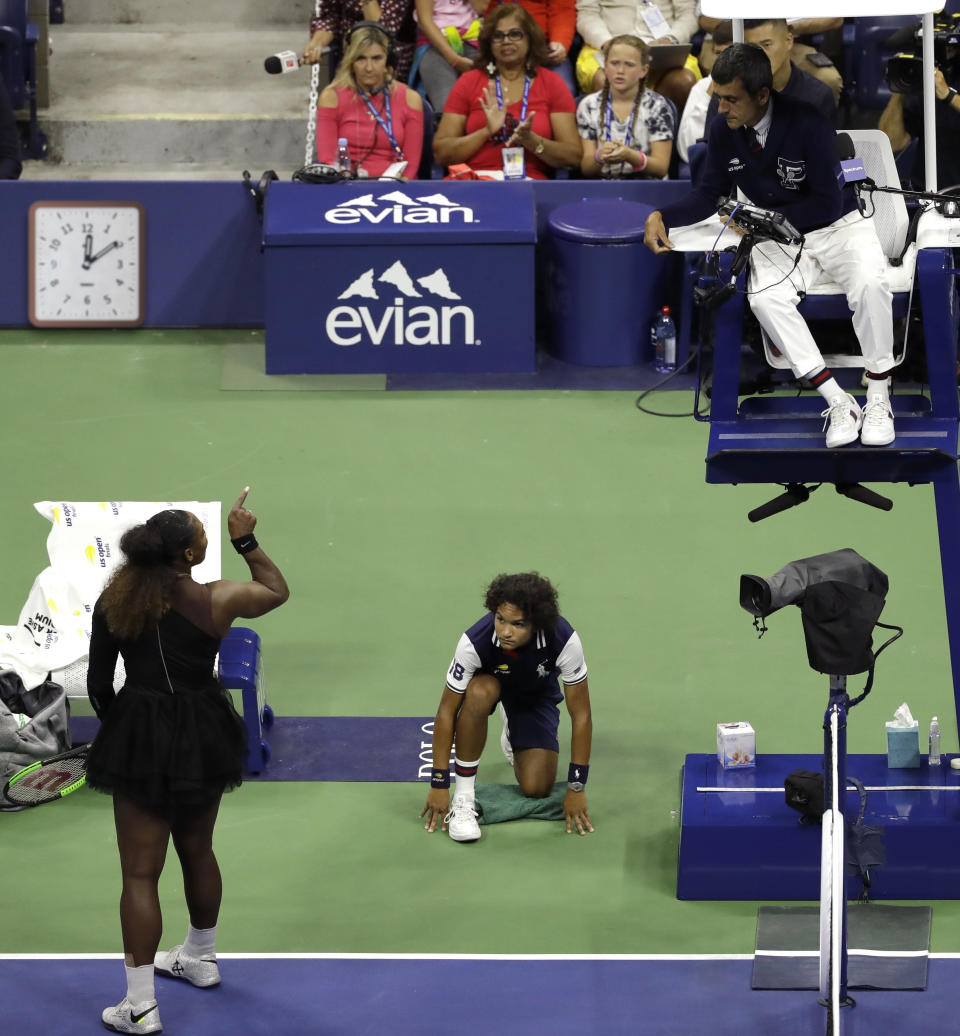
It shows 12h09
